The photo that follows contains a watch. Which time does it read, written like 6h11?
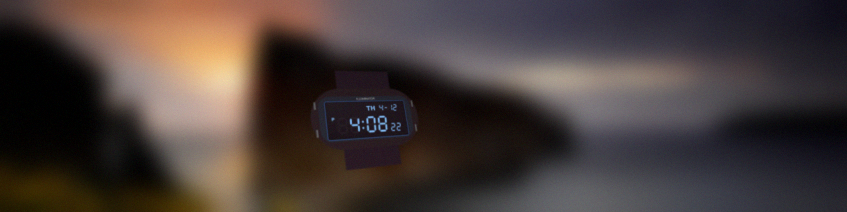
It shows 4h08
